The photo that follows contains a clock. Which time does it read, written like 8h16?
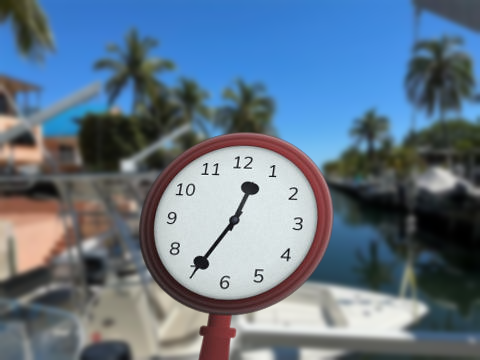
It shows 12h35
